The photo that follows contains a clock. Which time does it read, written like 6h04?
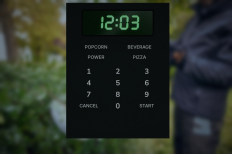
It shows 12h03
